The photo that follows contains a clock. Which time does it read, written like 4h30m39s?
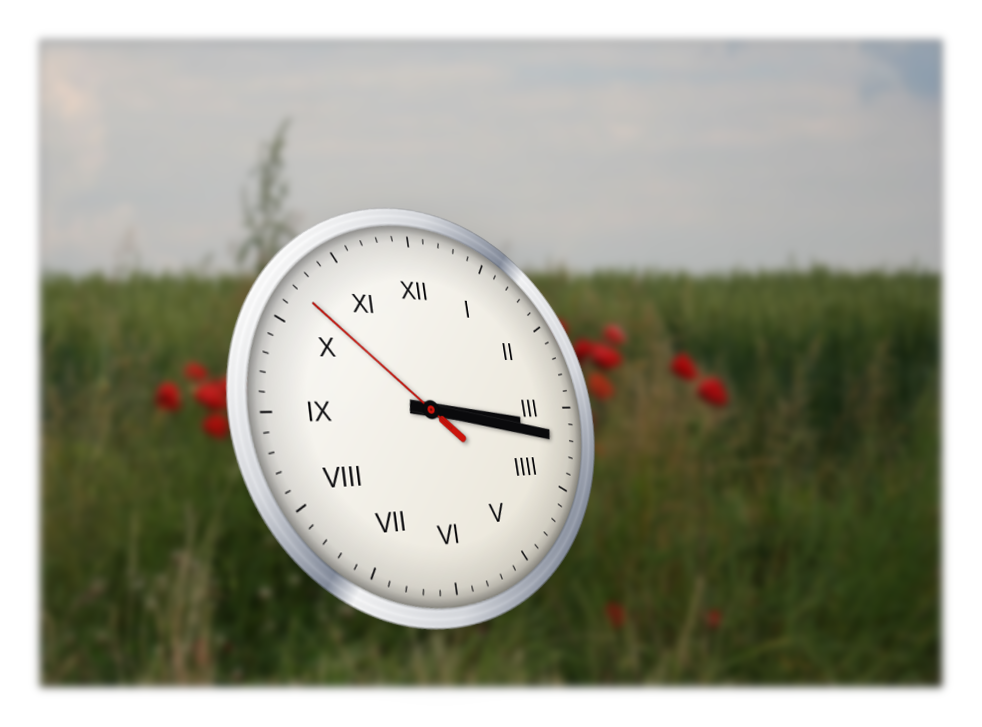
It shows 3h16m52s
